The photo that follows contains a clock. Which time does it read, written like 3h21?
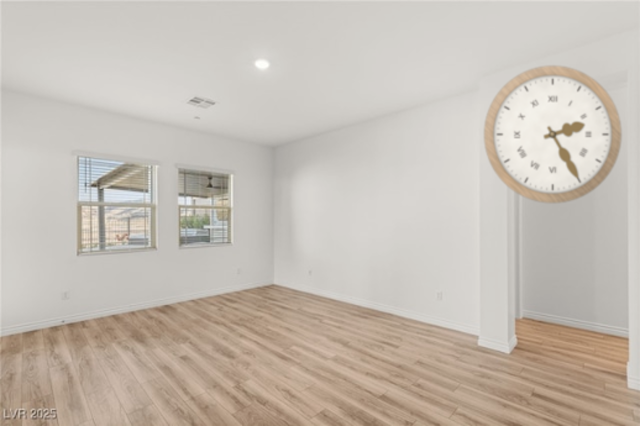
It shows 2h25
